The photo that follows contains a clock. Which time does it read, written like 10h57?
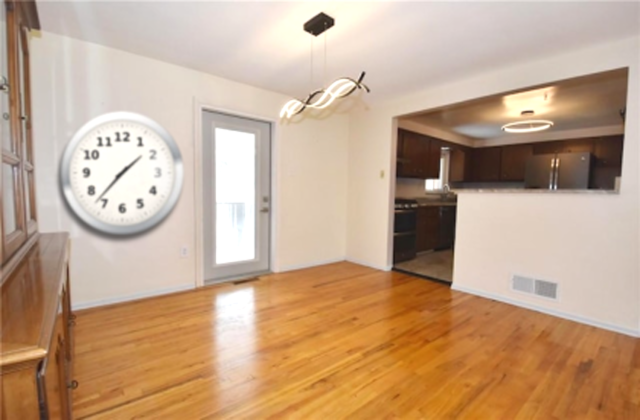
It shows 1h37
